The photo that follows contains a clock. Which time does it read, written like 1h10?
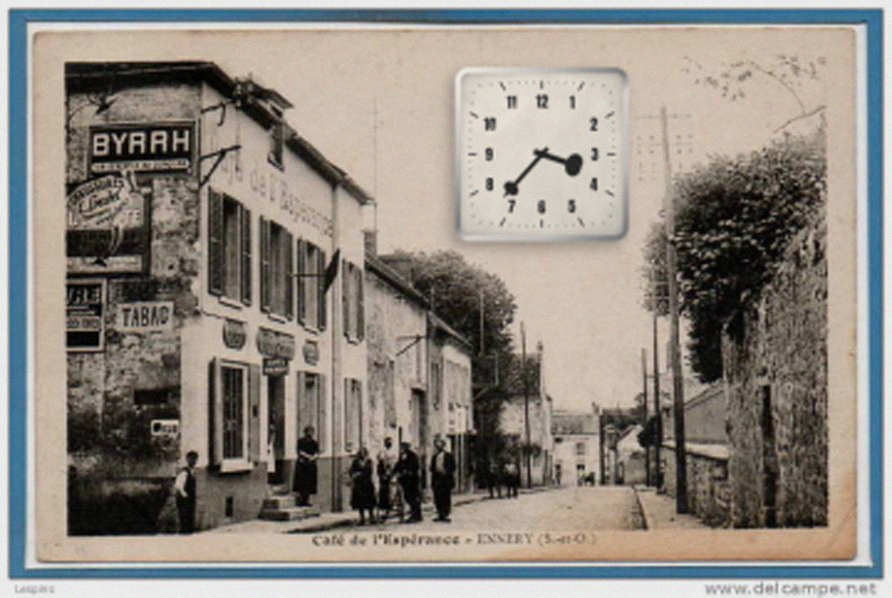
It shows 3h37
